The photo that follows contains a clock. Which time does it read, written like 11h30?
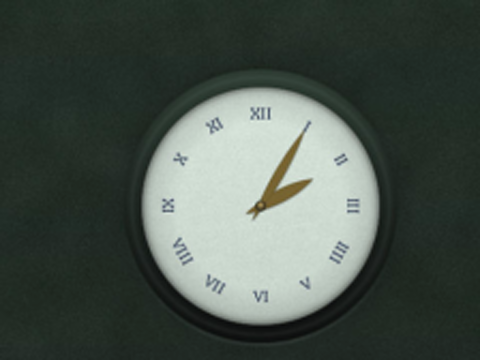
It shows 2h05
